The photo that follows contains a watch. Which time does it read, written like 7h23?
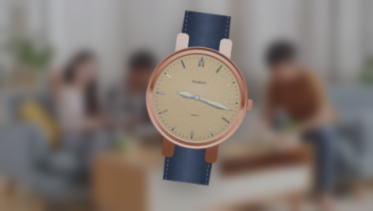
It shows 9h17
